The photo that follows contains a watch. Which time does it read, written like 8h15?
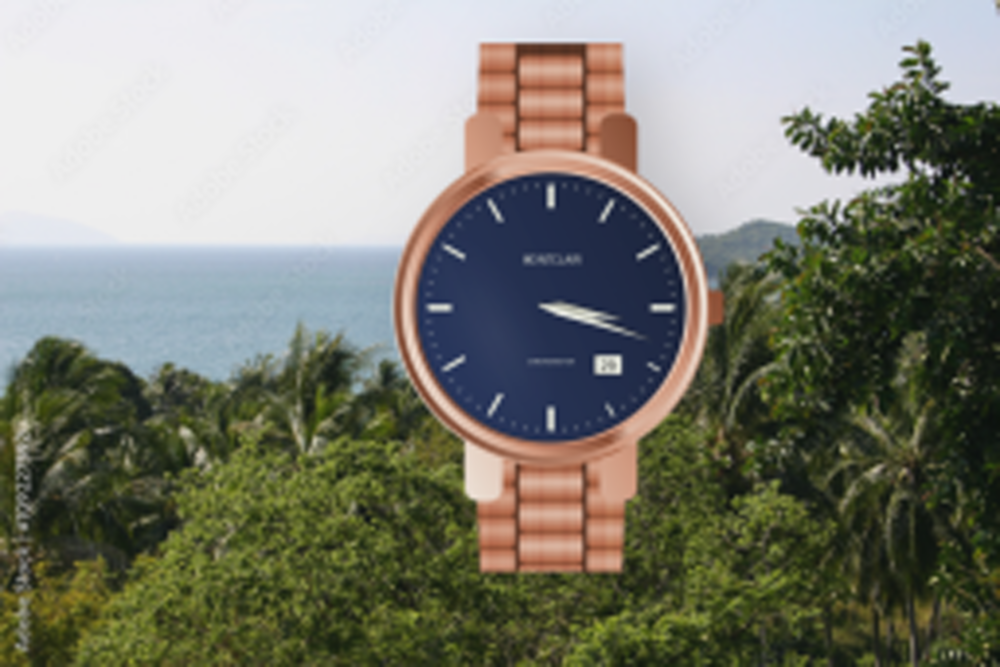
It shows 3h18
